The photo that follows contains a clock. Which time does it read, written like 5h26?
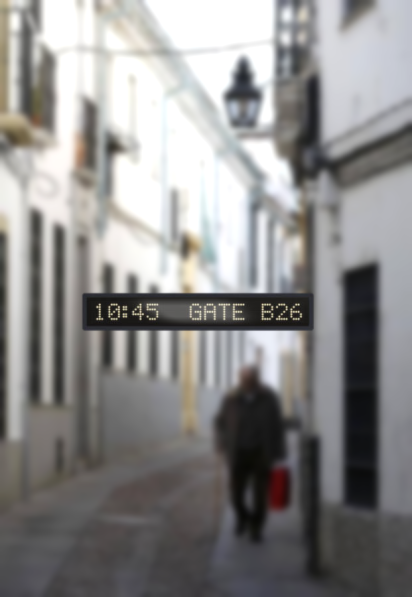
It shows 10h45
